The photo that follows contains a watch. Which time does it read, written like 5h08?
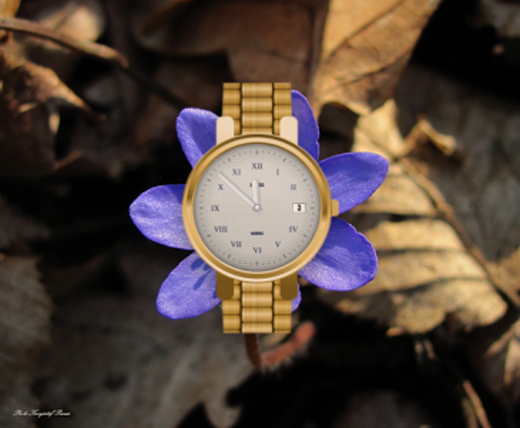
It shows 11h52
